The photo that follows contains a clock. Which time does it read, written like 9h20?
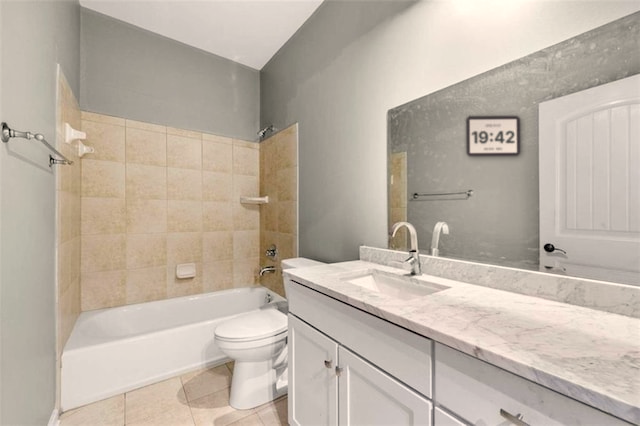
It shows 19h42
